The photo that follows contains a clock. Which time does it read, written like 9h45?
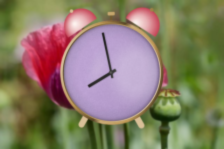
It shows 7h58
